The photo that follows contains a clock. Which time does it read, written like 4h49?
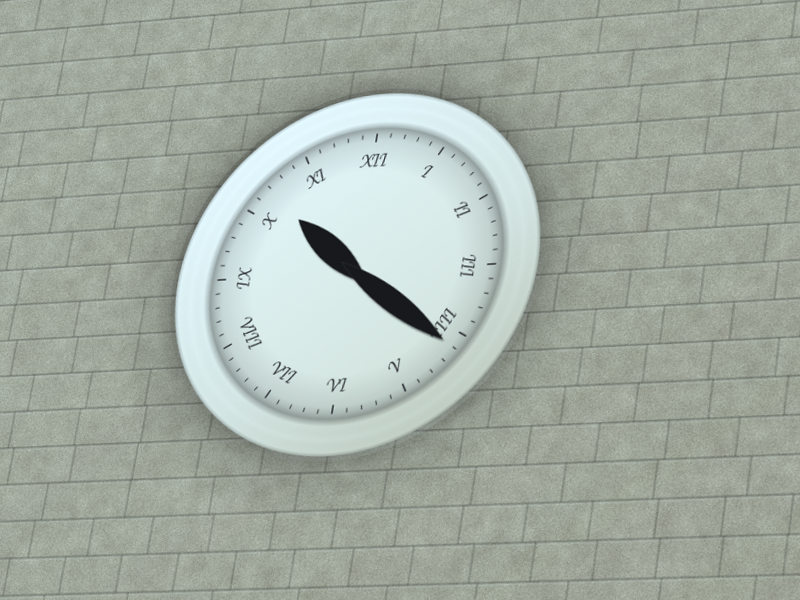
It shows 10h21
